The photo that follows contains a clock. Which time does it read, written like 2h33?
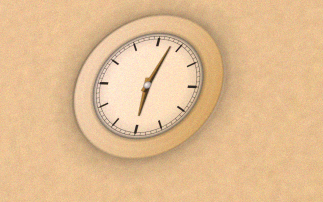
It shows 6h03
